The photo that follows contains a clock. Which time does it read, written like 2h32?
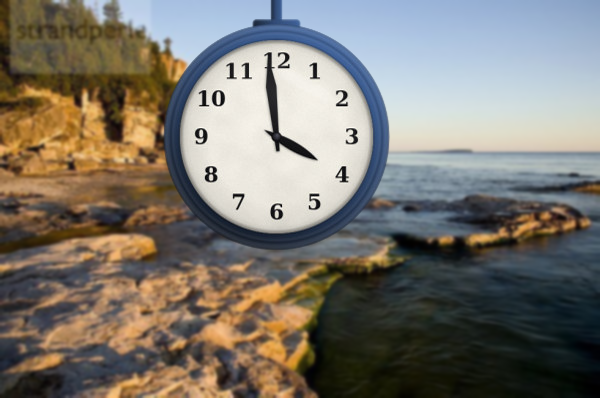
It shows 3h59
